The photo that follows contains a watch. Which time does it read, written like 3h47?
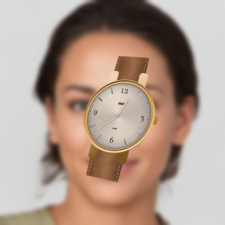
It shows 12h38
